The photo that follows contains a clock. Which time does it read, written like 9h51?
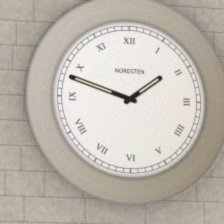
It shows 1h48
